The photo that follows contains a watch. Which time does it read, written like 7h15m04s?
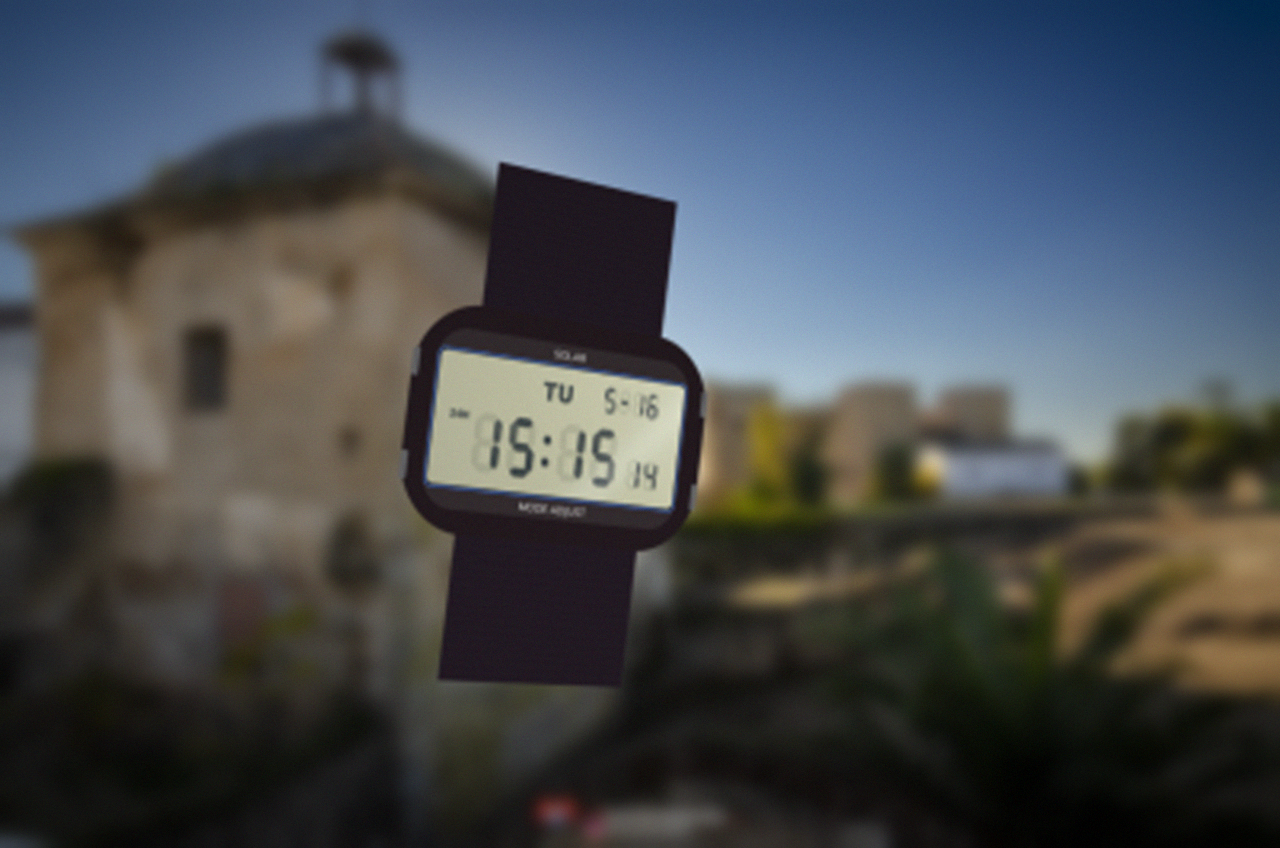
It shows 15h15m14s
